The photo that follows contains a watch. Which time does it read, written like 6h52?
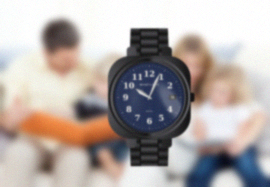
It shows 10h04
